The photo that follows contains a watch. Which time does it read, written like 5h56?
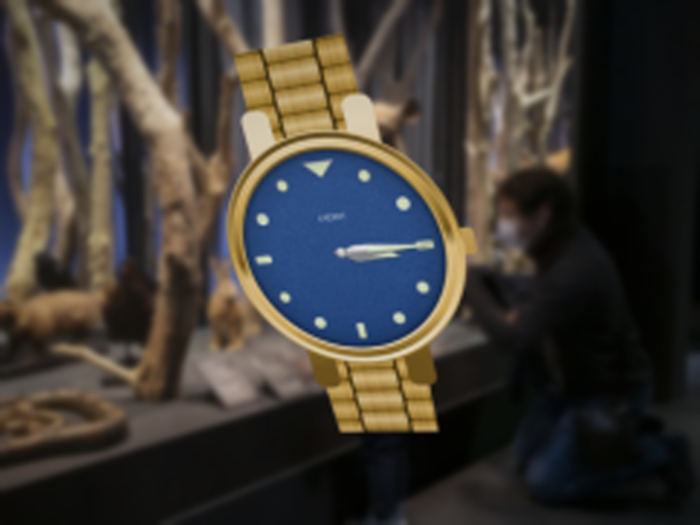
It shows 3h15
